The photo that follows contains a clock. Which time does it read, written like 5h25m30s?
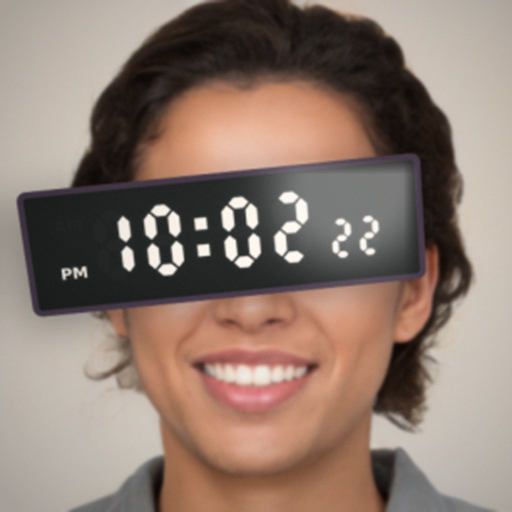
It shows 10h02m22s
